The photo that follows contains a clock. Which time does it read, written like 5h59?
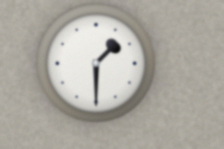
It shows 1h30
